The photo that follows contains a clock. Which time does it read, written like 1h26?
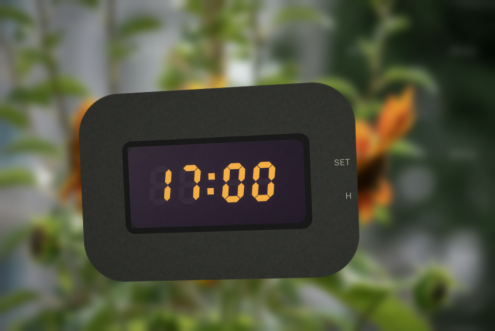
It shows 17h00
